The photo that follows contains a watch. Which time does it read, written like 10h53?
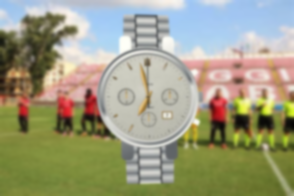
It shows 6h58
